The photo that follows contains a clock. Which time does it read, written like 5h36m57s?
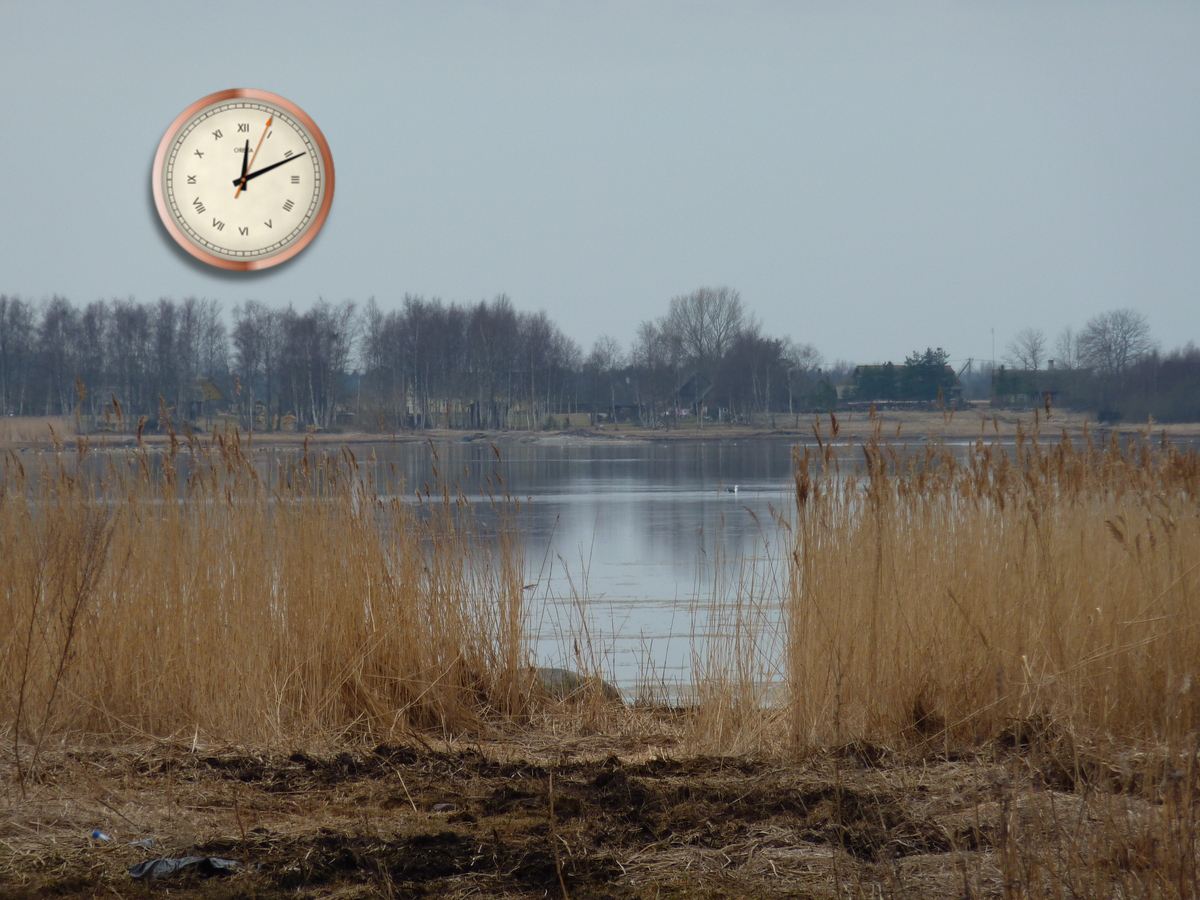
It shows 12h11m04s
